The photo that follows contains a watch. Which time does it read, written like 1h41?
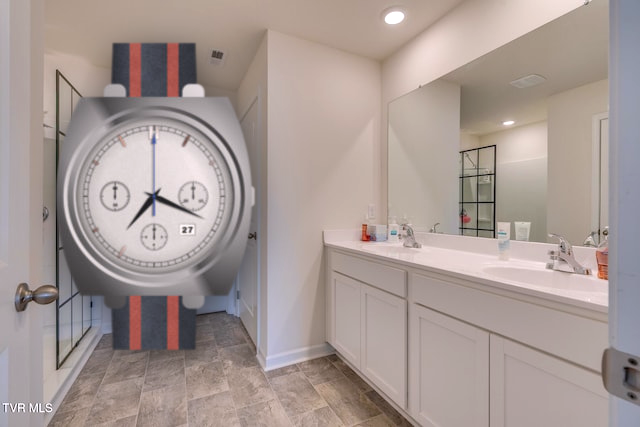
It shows 7h19
